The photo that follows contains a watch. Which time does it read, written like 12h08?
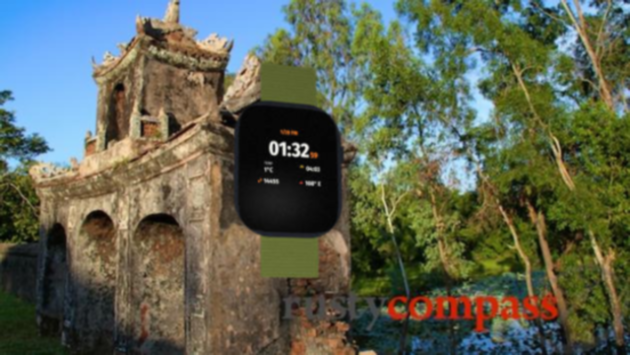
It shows 1h32
